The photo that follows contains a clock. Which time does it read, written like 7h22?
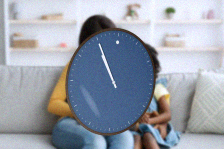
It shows 10h55
